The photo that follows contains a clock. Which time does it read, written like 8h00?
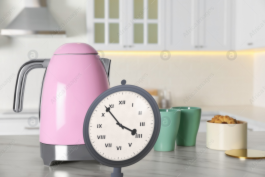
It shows 3h53
